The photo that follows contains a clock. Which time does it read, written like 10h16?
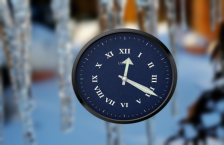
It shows 12h20
